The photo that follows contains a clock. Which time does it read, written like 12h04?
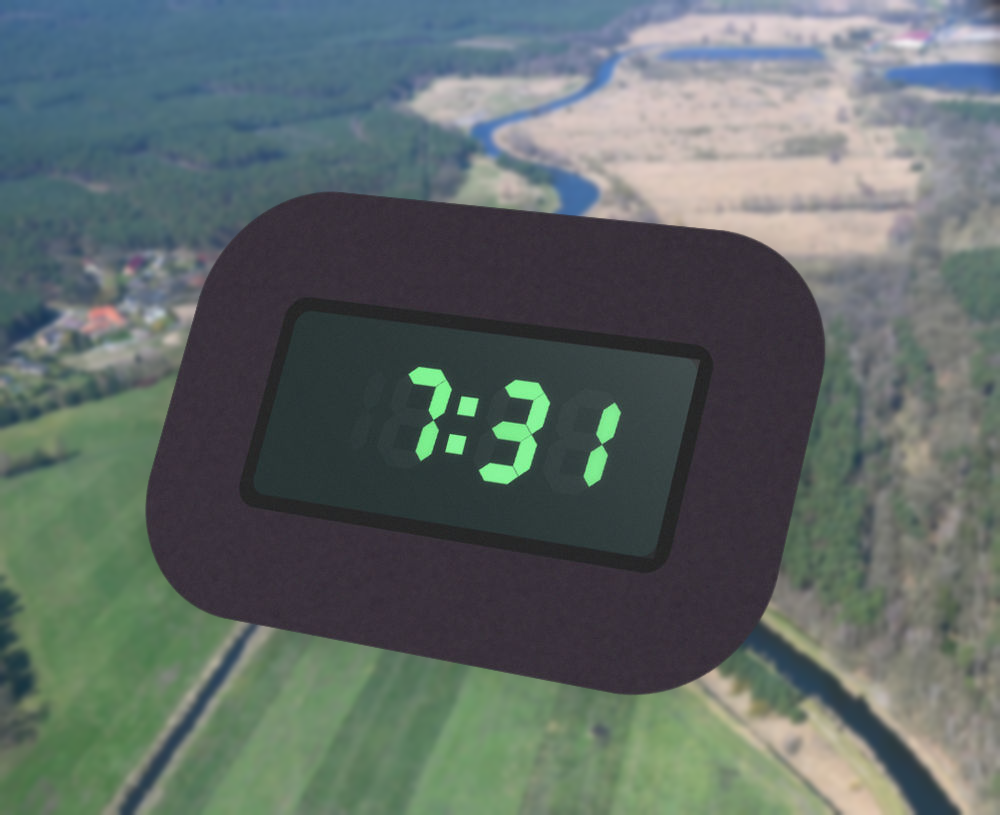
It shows 7h31
